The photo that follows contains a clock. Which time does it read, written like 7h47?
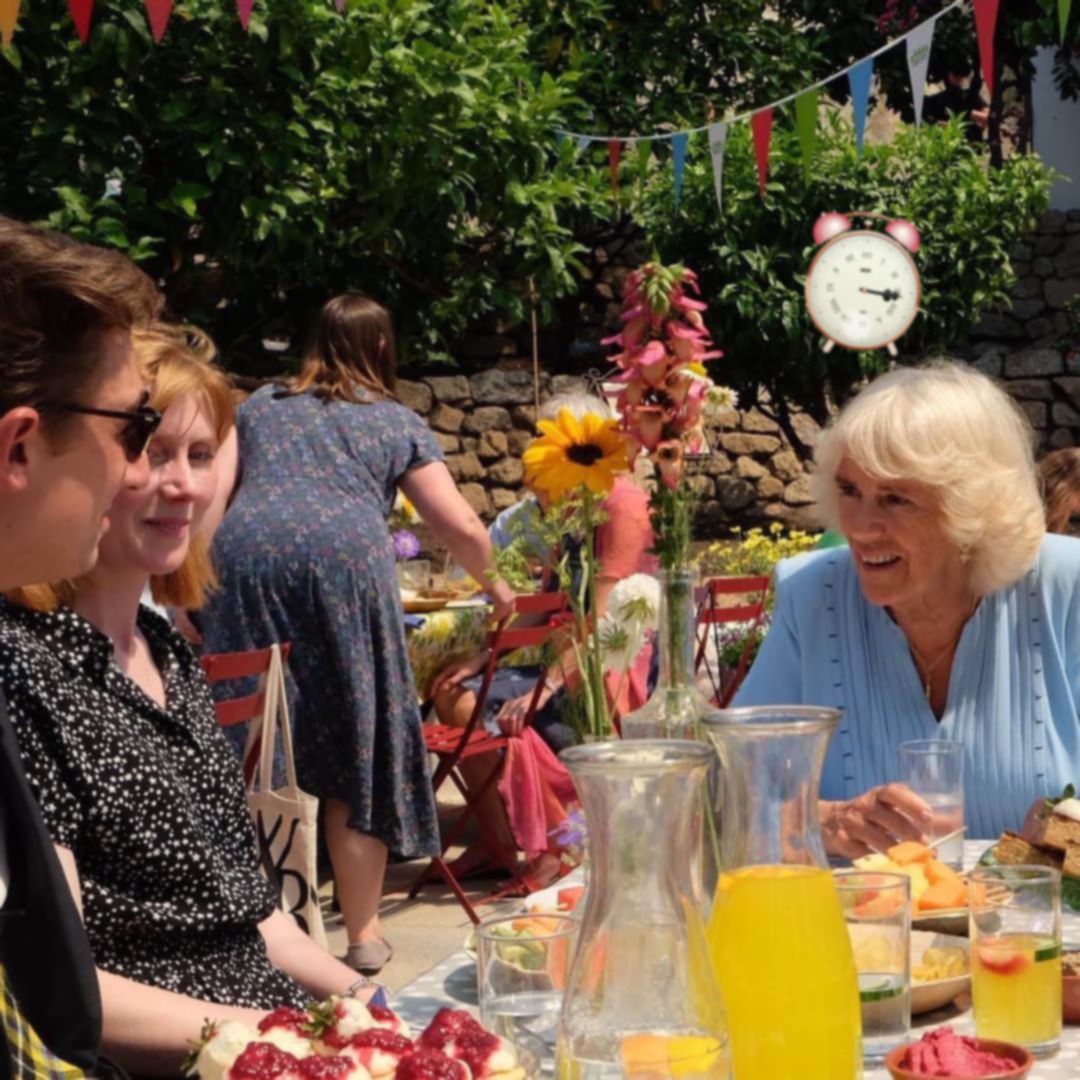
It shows 3h16
